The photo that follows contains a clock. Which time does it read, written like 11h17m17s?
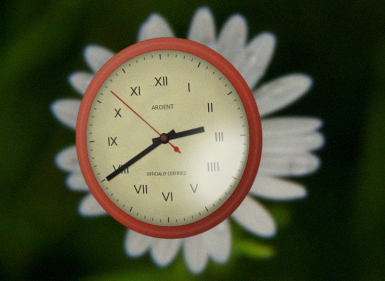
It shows 2h39m52s
